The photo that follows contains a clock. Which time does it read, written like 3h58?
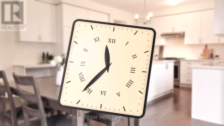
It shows 11h36
